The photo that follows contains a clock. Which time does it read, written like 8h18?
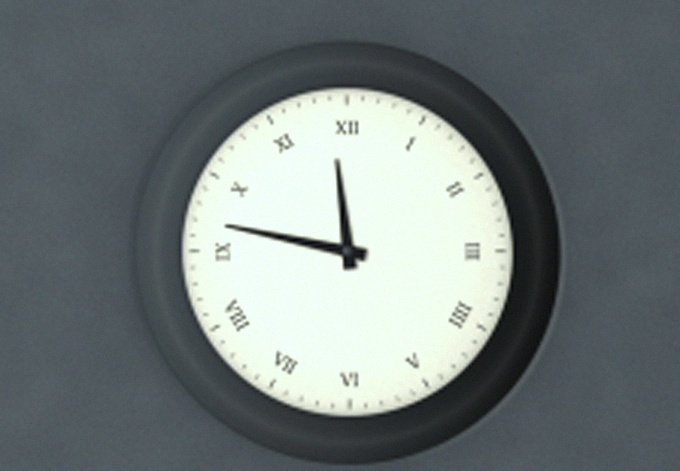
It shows 11h47
